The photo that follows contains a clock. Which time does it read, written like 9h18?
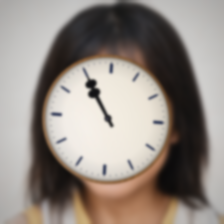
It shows 10h55
